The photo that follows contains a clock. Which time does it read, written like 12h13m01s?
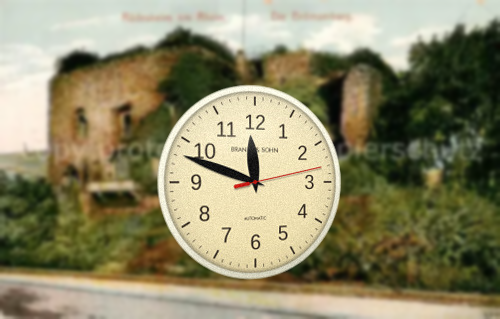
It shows 11h48m13s
